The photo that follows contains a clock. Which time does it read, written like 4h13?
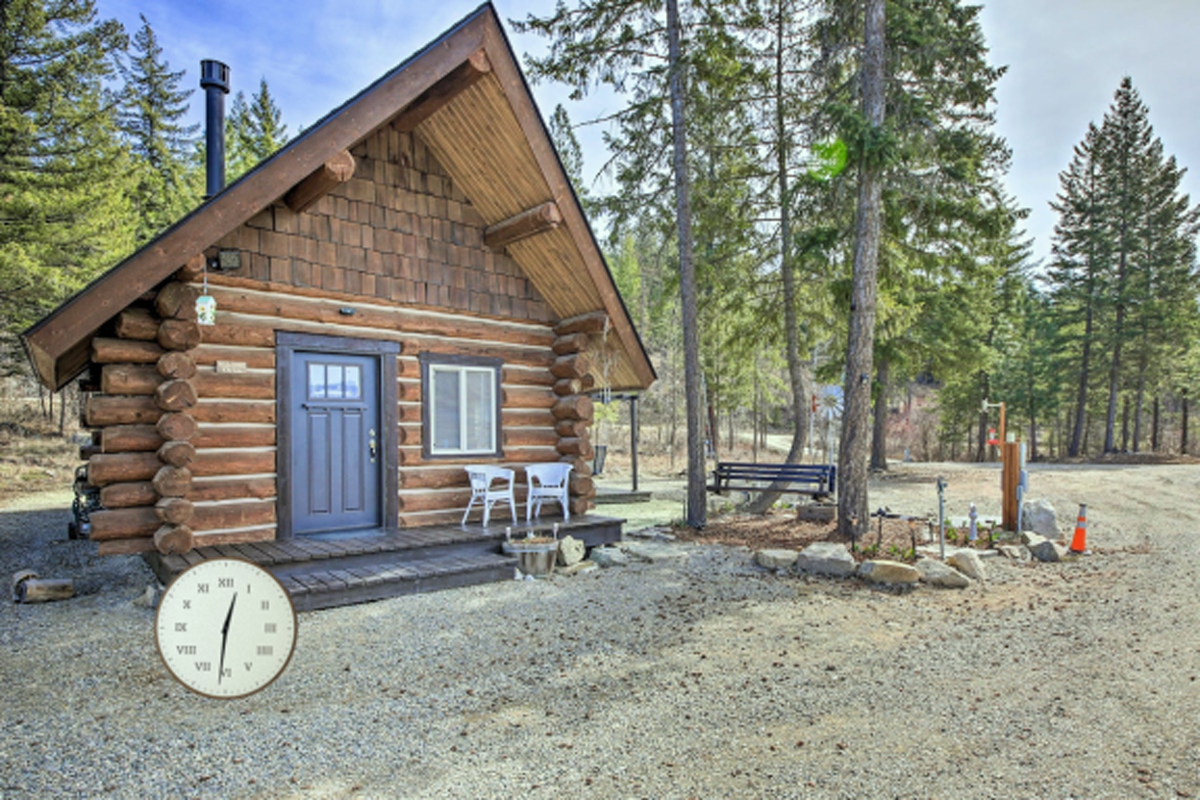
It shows 12h31
